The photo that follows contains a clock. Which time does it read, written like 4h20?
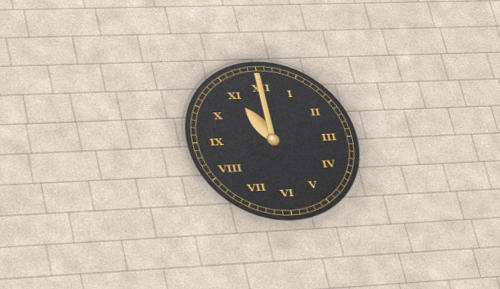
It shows 11h00
